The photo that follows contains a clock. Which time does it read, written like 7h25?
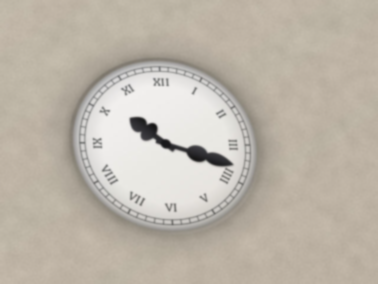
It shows 10h18
